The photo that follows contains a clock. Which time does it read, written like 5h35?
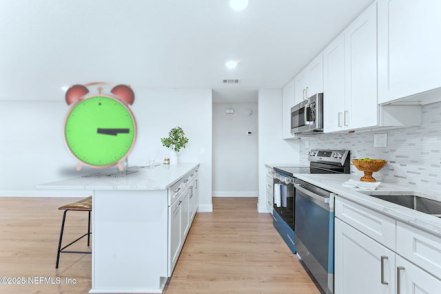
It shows 3h15
